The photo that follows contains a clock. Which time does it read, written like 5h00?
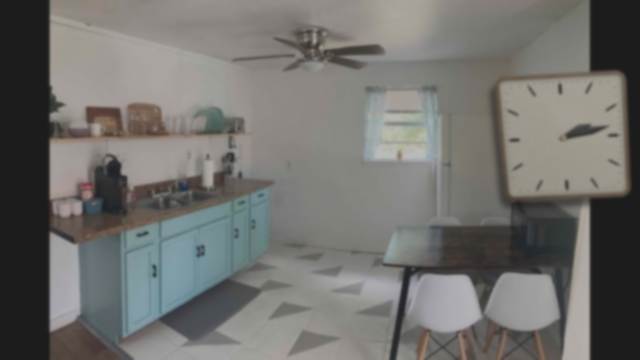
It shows 2h13
